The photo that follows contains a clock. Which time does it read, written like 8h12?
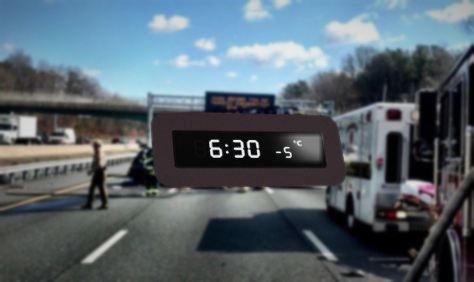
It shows 6h30
